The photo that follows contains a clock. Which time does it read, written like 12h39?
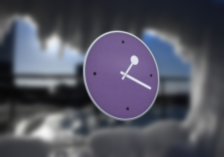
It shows 1h19
